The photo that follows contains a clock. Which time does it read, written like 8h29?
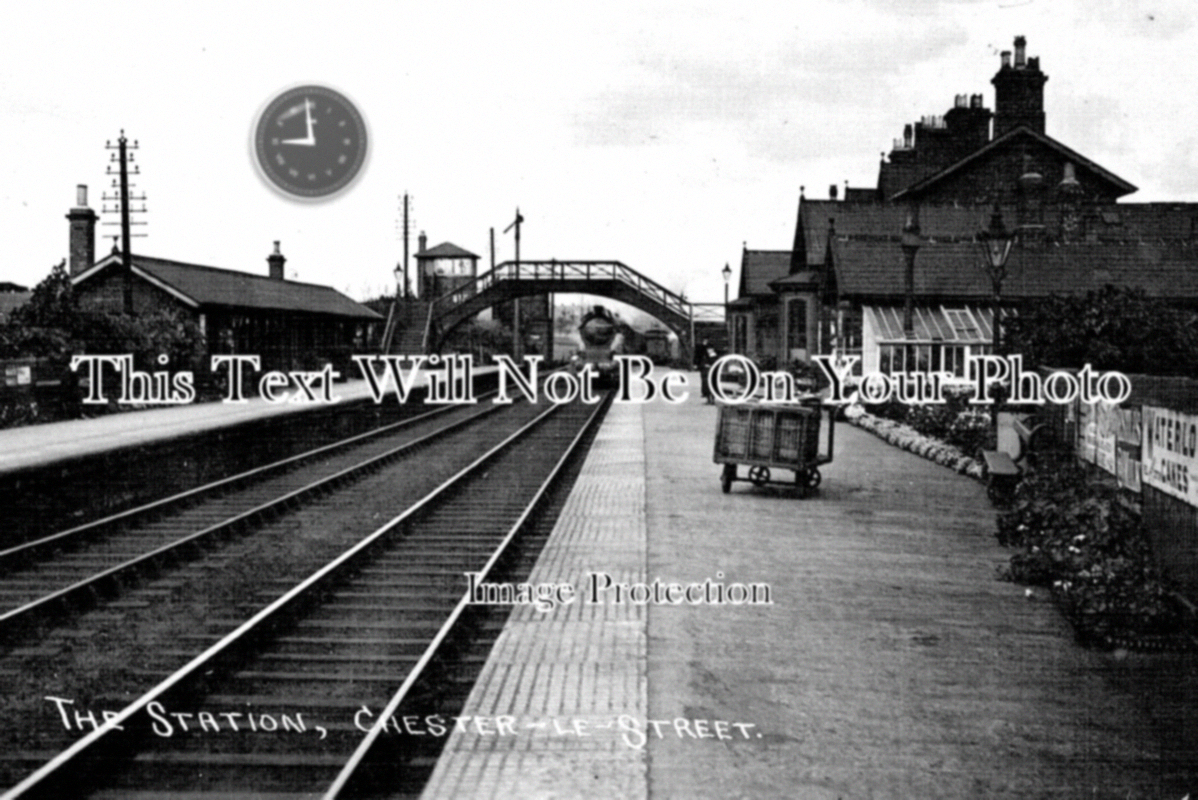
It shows 8h59
